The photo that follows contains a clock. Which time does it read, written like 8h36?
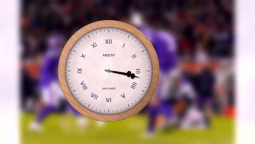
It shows 3h17
